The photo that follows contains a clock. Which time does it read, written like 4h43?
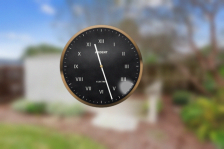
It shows 11h27
